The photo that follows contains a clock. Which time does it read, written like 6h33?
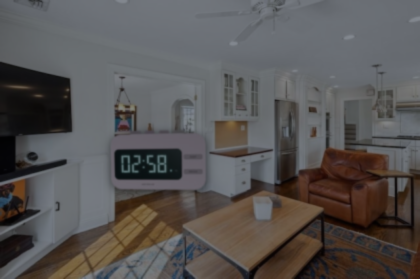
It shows 2h58
